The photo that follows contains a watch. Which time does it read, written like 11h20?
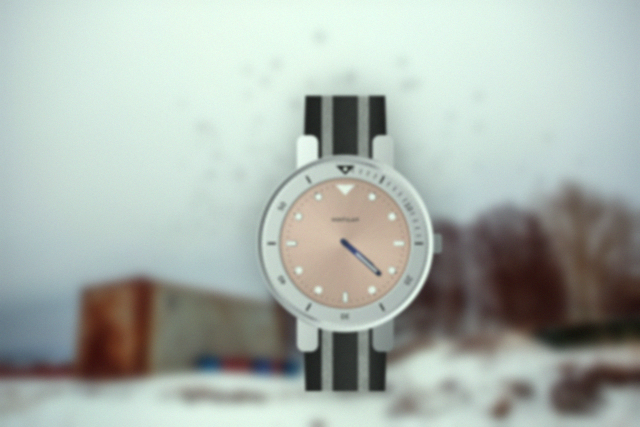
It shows 4h22
